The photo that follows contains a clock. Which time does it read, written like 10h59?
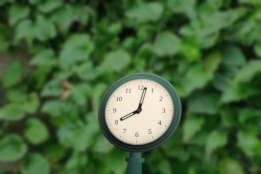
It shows 8h02
